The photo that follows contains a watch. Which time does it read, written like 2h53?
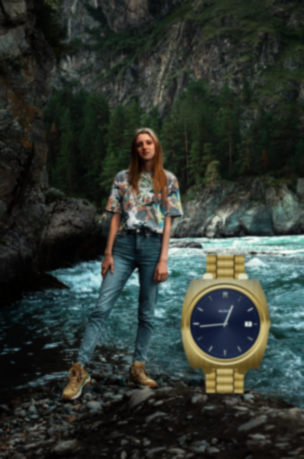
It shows 12h44
